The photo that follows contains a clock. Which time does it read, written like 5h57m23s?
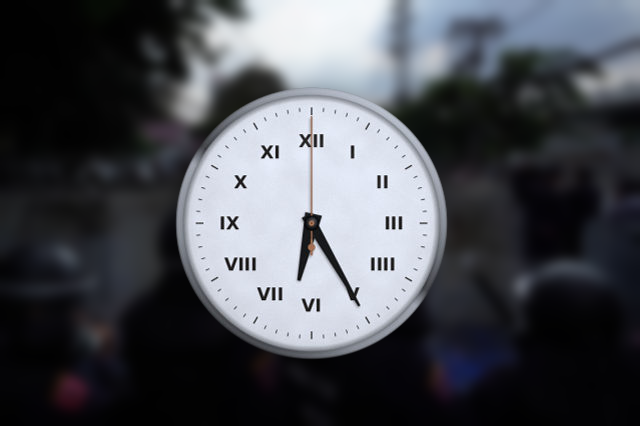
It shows 6h25m00s
